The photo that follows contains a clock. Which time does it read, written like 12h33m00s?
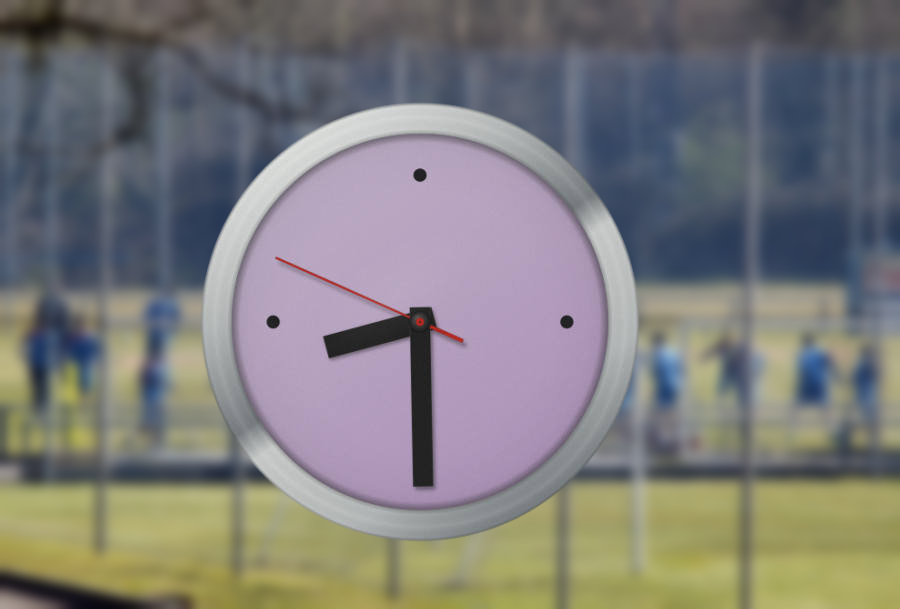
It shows 8h29m49s
